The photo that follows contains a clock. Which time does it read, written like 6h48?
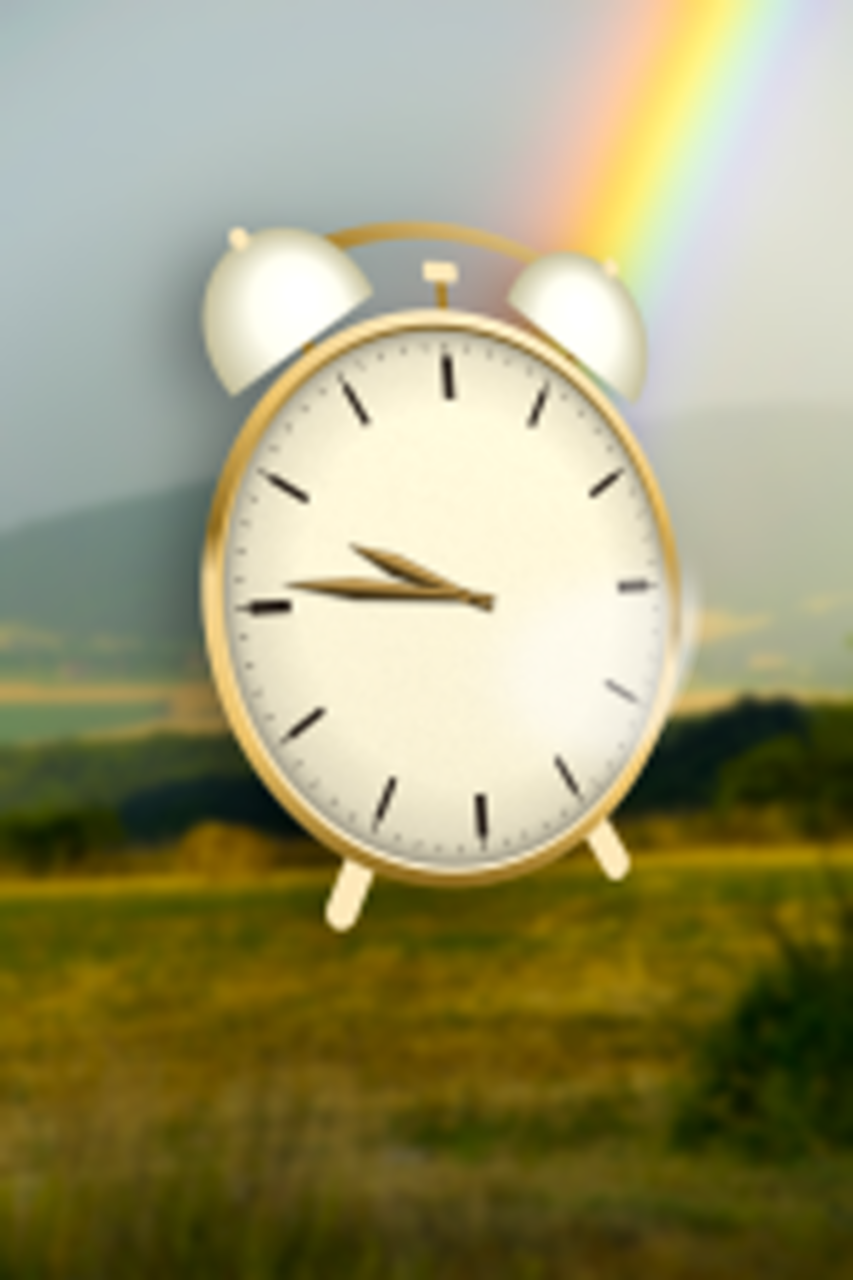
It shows 9h46
